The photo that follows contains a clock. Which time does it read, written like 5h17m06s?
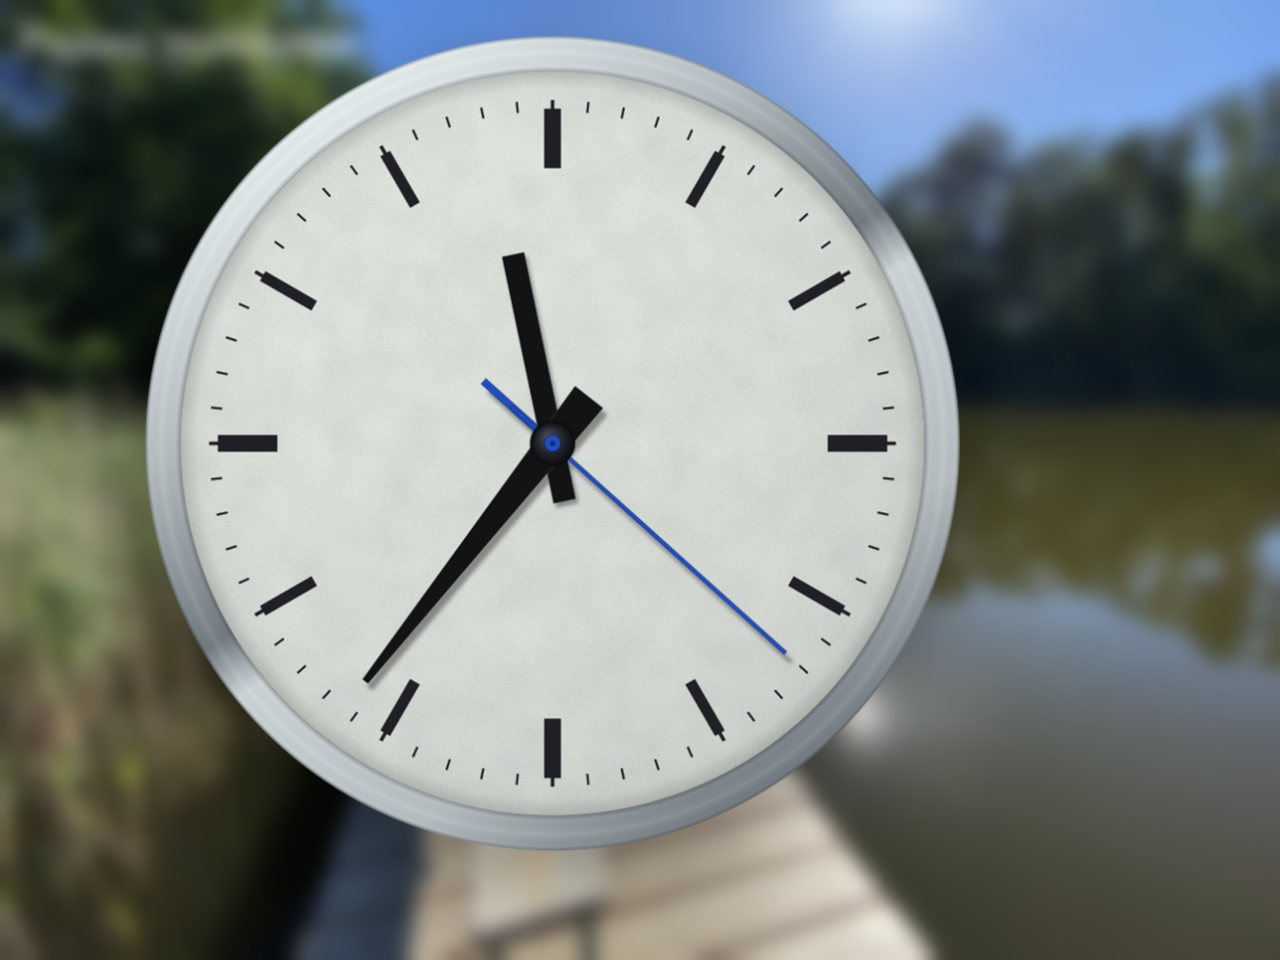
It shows 11h36m22s
